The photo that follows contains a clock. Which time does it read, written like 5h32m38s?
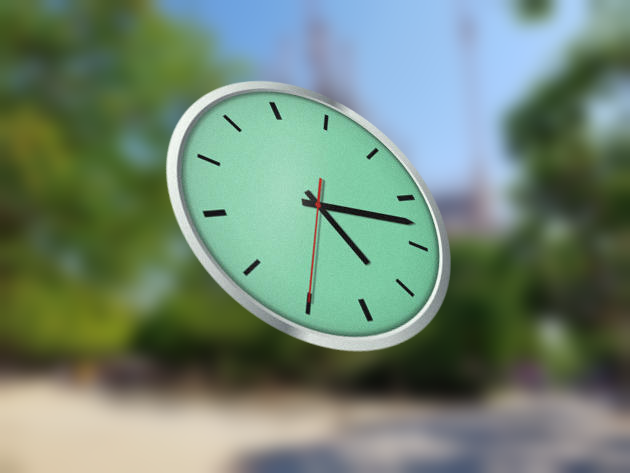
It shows 5h17m35s
